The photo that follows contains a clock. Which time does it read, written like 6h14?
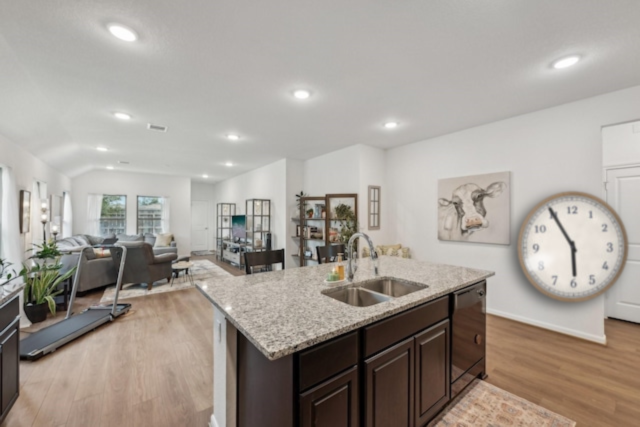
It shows 5h55
